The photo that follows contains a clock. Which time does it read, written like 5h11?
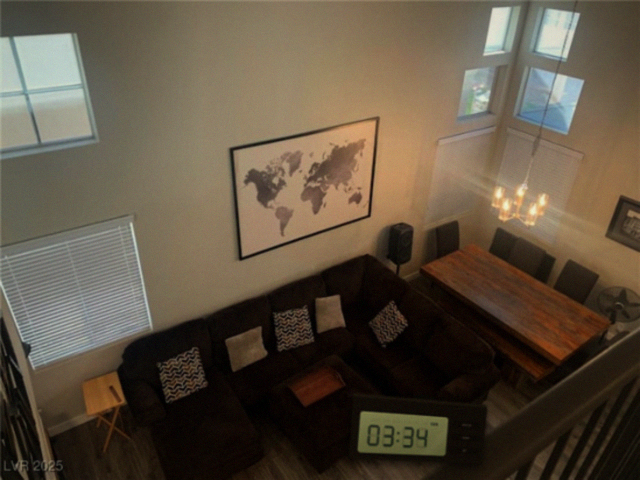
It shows 3h34
